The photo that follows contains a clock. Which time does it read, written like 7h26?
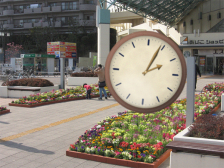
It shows 2h04
